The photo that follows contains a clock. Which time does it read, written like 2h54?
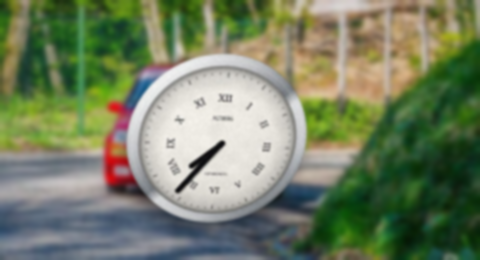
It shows 7h36
